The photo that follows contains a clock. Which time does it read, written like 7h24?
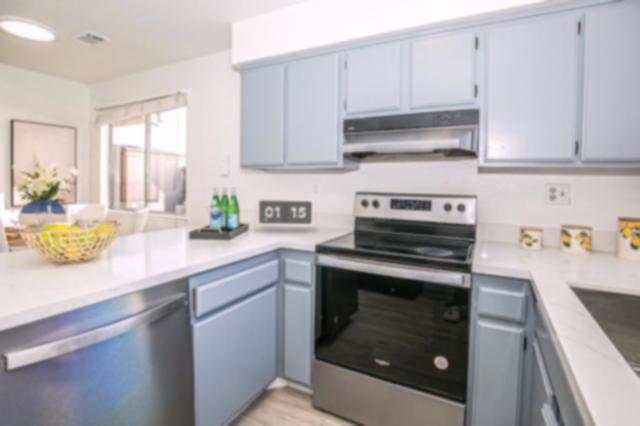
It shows 1h15
